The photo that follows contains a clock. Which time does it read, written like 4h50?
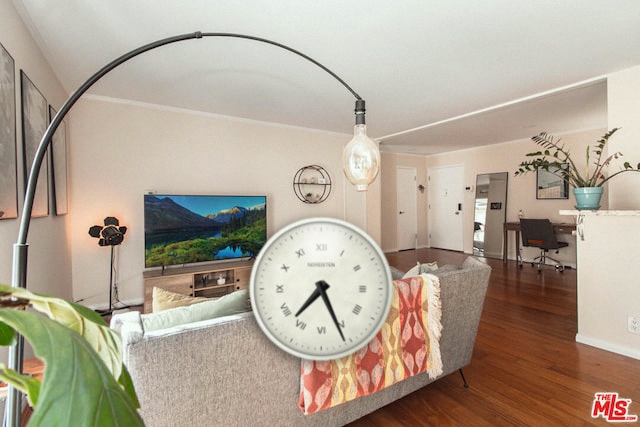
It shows 7h26
